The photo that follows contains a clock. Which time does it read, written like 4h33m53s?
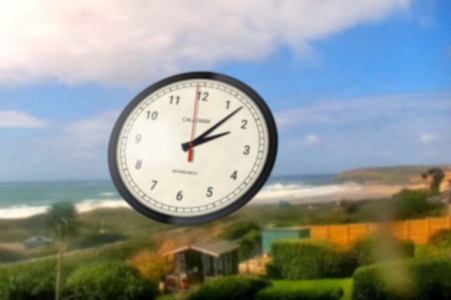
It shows 2h06m59s
